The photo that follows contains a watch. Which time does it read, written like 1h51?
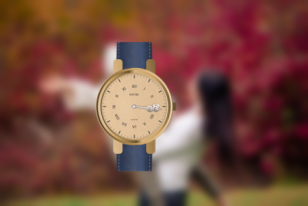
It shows 3h16
